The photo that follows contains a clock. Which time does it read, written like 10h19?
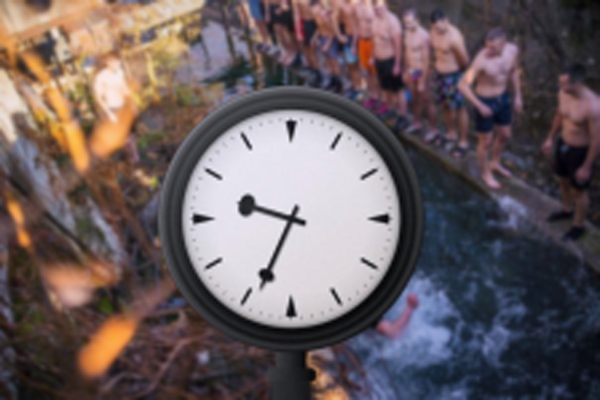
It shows 9h34
